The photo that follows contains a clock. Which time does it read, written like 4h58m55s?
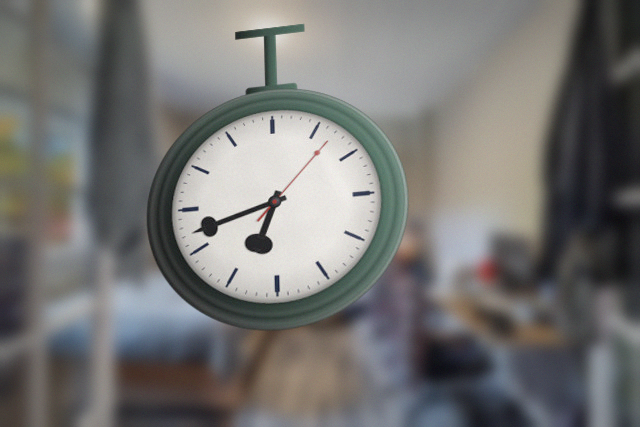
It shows 6h42m07s
